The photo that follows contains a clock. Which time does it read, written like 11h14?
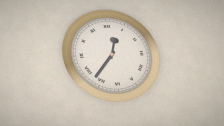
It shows 12h37
